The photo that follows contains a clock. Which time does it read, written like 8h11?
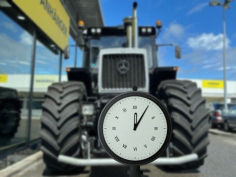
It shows 12h05
